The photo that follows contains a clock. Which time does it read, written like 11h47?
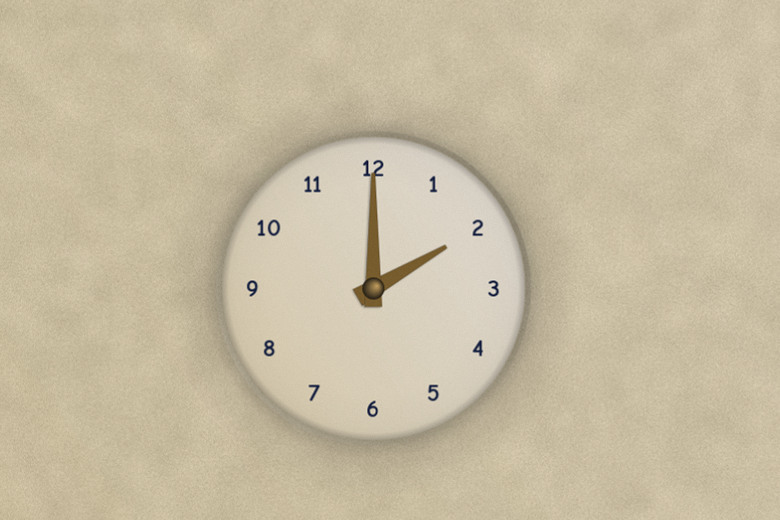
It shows 2h00
